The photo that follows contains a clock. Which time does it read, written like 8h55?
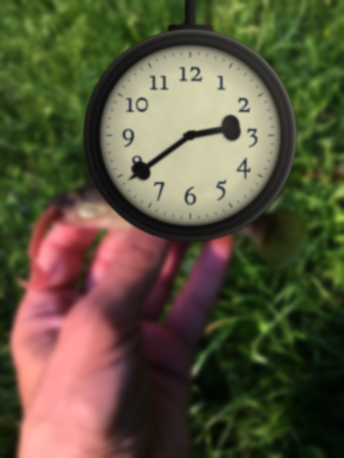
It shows 2h39
